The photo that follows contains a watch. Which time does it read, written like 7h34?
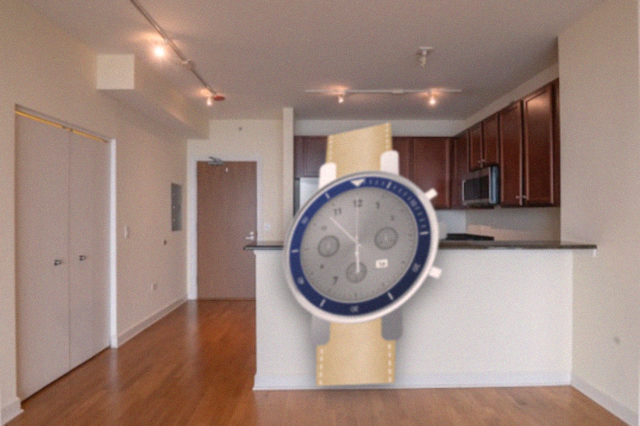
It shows 5h53
